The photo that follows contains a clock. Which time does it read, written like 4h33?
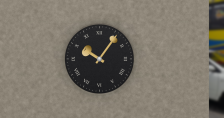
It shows 10h06
